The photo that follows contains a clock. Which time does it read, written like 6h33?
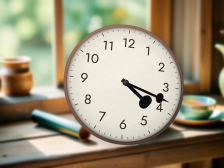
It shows 4h18
